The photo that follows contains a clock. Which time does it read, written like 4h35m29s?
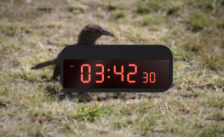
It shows 3h42m30s
